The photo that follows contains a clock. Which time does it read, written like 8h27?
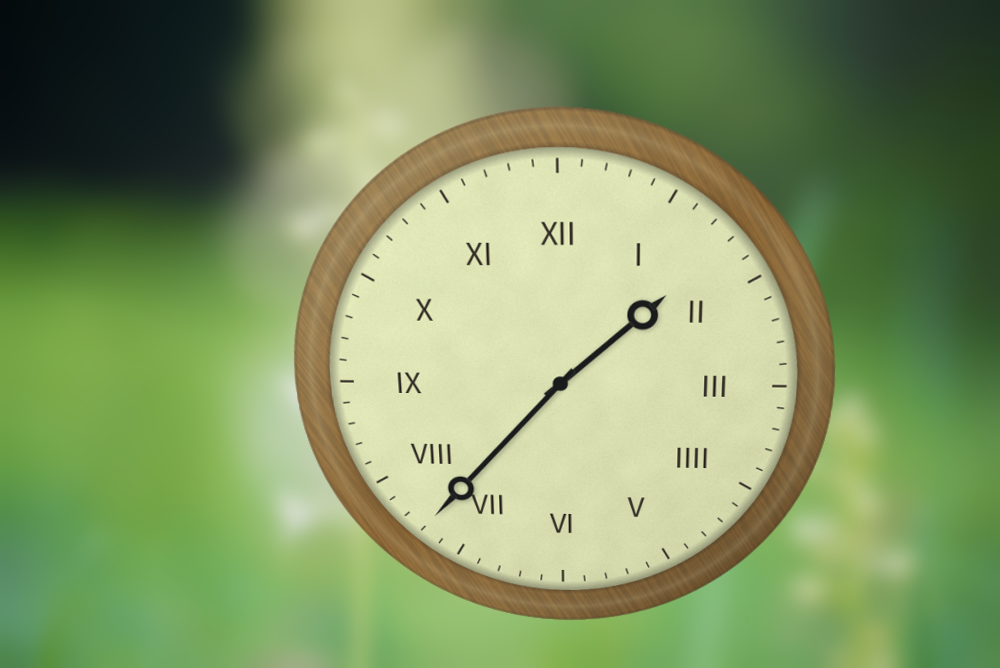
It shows 1h37
